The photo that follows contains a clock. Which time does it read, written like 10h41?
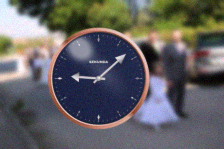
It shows 9h08
